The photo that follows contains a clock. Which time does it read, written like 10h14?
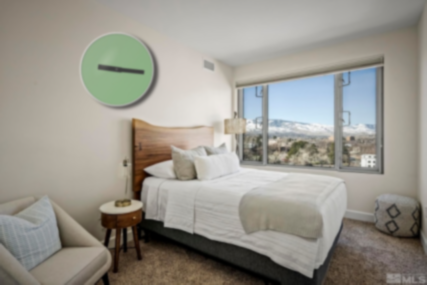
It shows 9h16
